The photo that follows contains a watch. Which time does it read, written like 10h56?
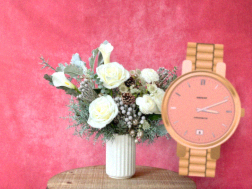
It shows 3h11
